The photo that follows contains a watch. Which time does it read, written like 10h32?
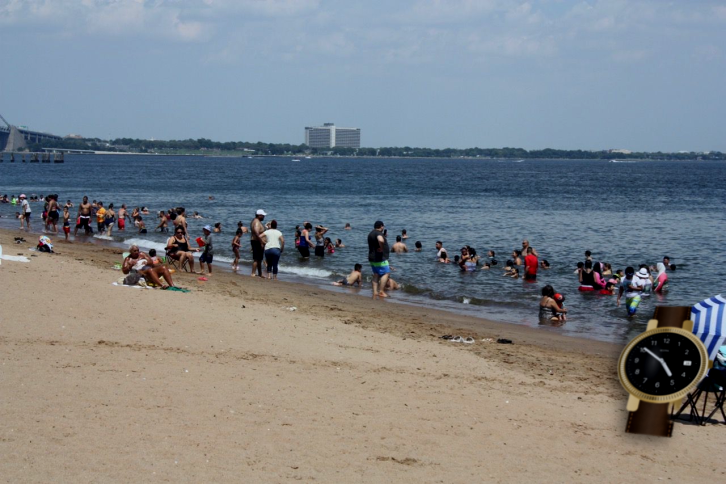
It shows 4h51
